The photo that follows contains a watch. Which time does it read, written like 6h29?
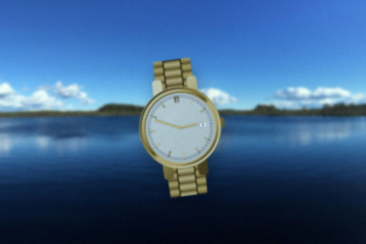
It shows 2h49
